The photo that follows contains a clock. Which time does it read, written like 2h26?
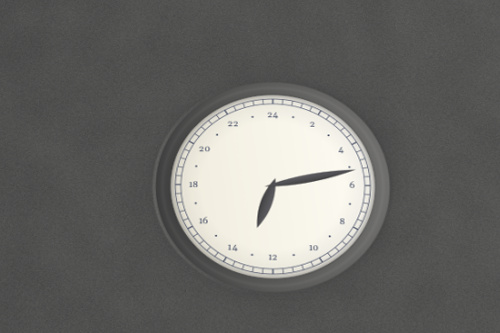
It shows 13h13
